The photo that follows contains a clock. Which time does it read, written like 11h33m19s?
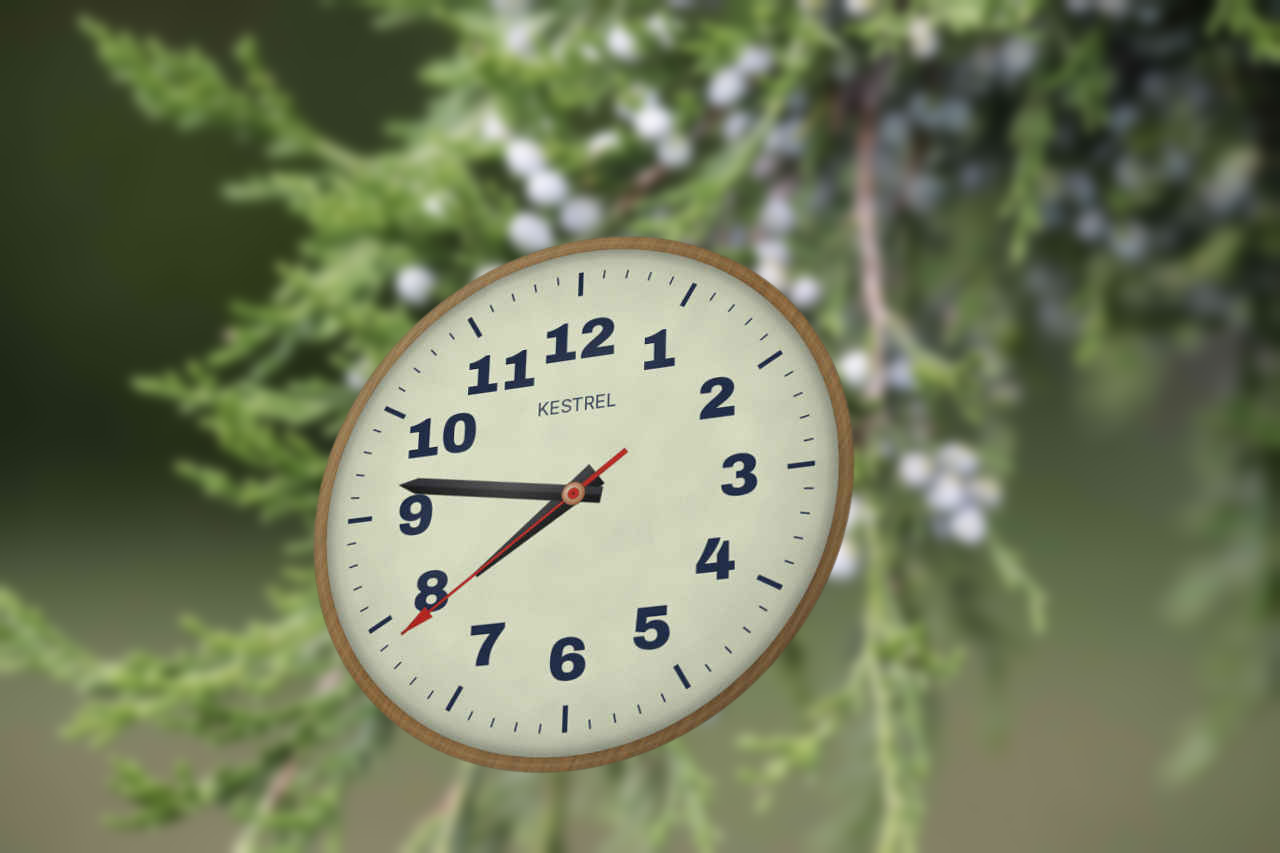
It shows 7h46m39s
